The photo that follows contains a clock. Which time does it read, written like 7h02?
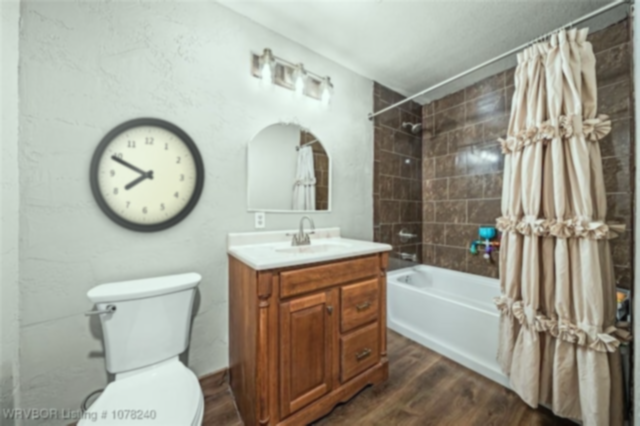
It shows 7h49
